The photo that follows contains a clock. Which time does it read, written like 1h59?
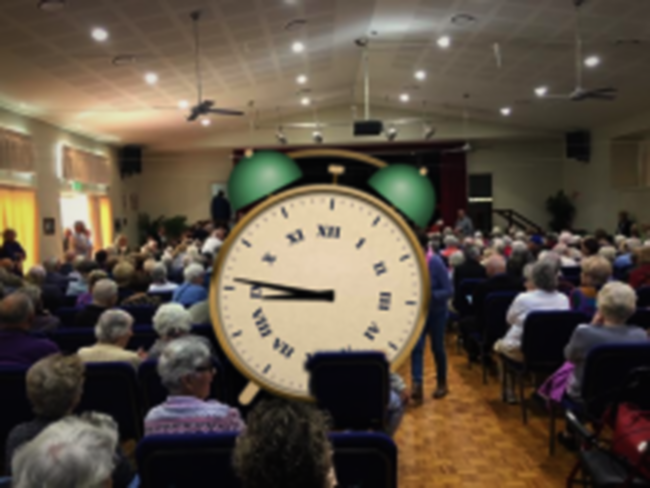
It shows 8h46
